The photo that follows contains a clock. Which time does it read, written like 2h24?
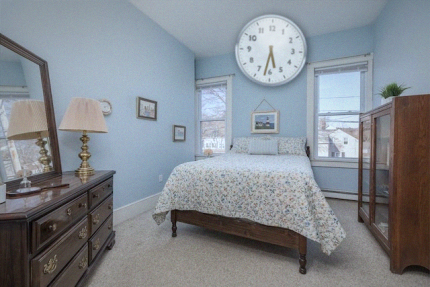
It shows 5h32
